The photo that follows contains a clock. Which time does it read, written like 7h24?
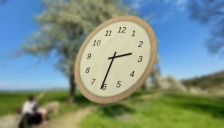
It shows 2h31
